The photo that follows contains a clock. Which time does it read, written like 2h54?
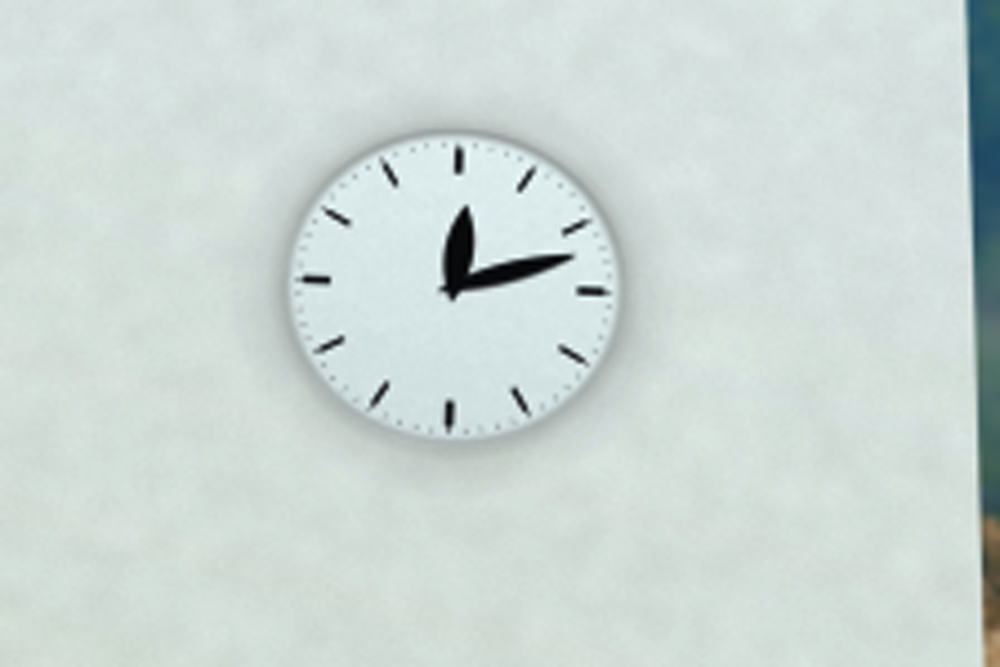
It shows 12h12
